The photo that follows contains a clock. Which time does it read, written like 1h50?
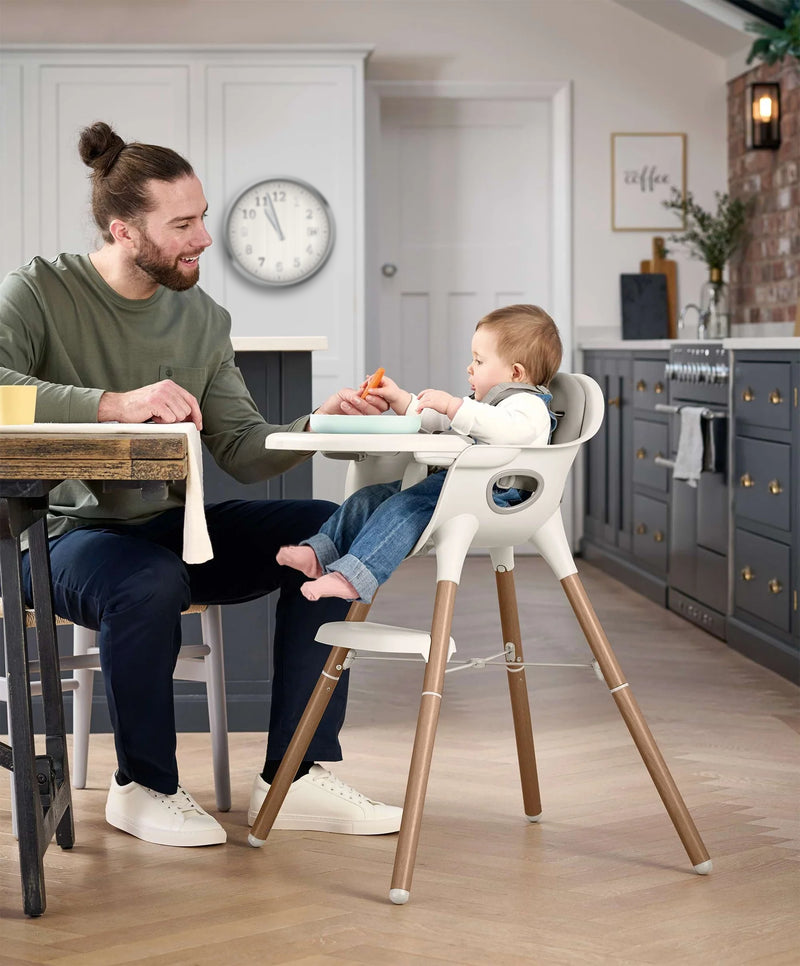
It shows 10h57
